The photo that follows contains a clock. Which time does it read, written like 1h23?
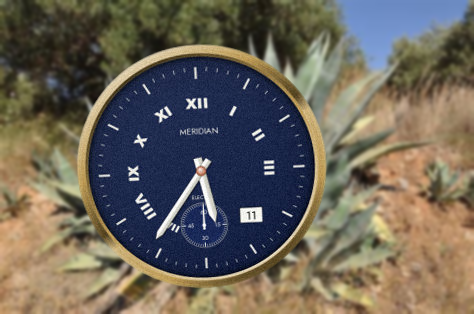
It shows 5h36
